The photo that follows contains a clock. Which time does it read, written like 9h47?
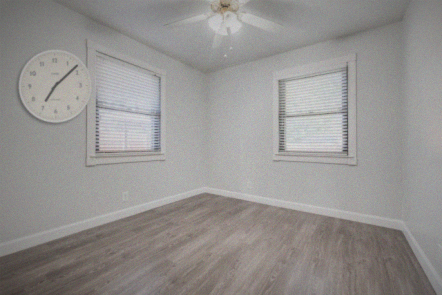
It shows 7h08
